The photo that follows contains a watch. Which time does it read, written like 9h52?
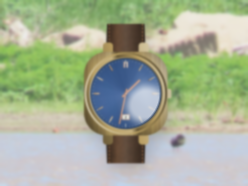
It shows 1h32
